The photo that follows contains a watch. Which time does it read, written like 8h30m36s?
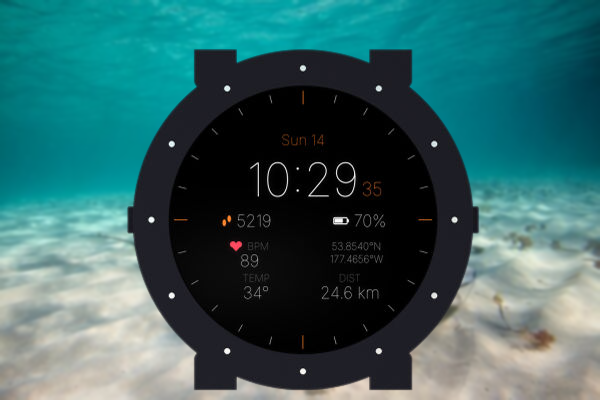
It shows 10h29m35s
